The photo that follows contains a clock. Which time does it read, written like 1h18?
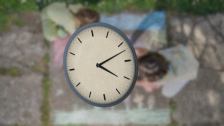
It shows 4h12
